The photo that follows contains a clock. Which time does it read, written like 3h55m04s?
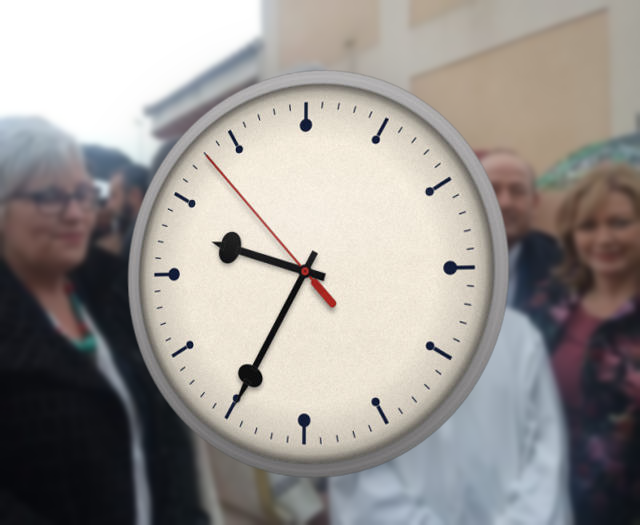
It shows 9h34m53s
